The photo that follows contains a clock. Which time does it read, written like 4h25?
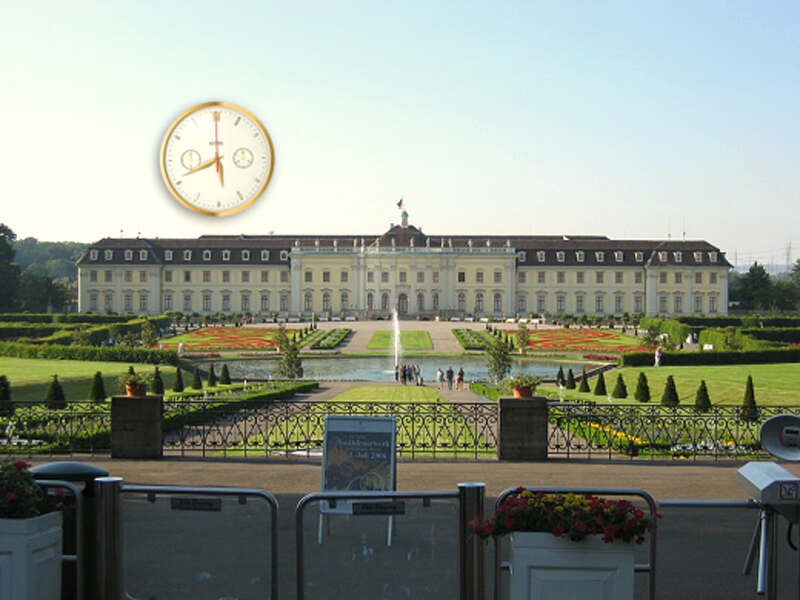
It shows 5h41
